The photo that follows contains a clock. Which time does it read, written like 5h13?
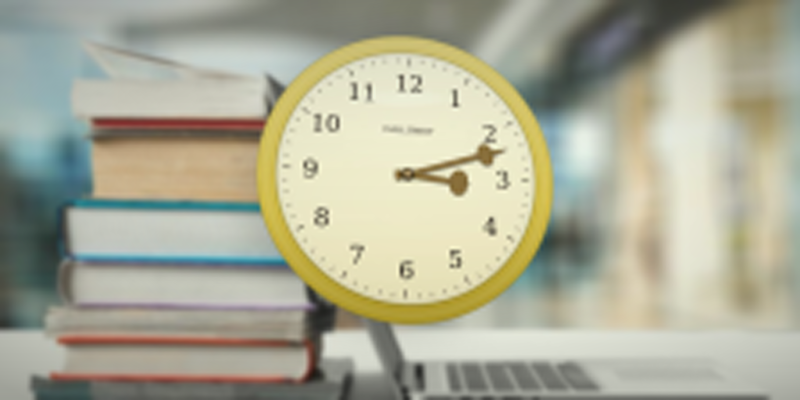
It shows 3h12
